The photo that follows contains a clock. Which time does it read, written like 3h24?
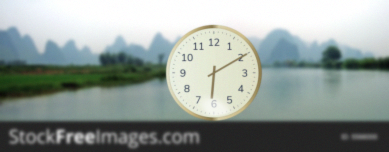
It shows 6h10
